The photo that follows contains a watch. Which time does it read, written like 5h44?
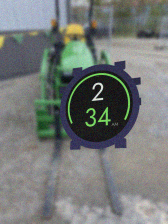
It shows 2h34
